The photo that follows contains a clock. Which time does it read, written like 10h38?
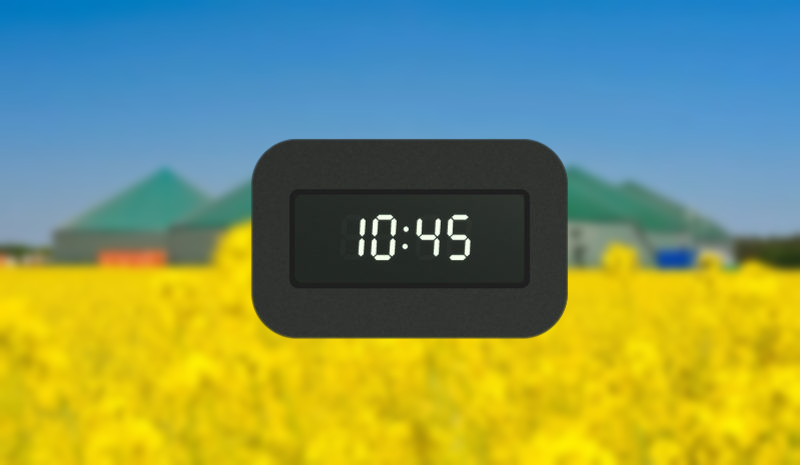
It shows 10h45
